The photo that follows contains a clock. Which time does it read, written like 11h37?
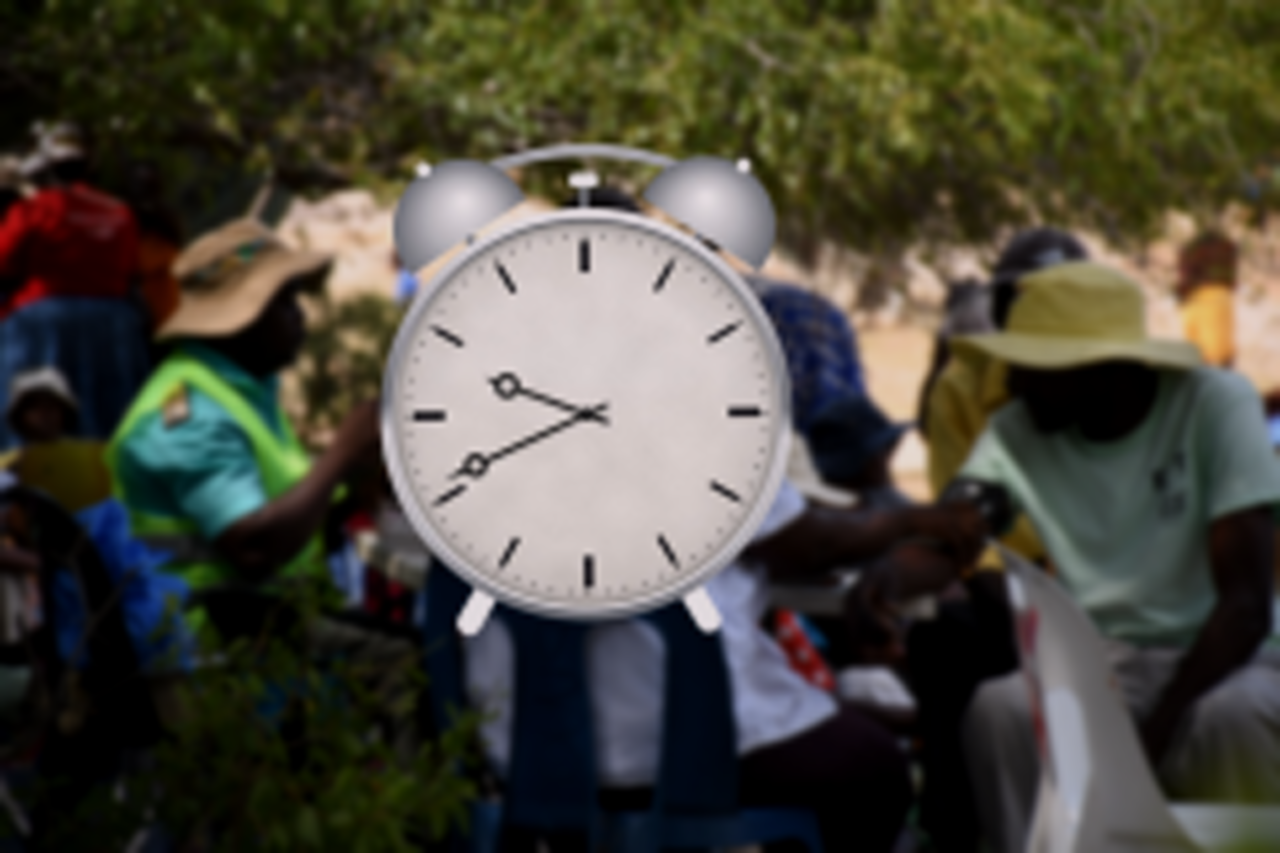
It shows 9h41
